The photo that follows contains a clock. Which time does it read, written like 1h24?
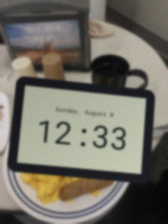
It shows 12h33
